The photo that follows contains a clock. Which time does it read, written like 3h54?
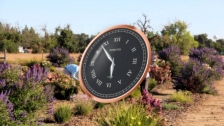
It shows 5h53
